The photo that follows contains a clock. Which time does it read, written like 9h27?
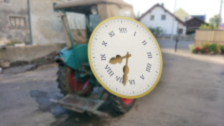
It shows 8h33
